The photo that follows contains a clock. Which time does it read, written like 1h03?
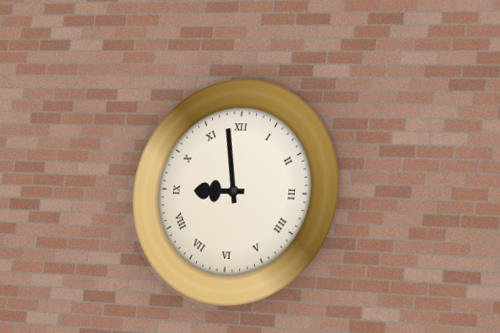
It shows 8h58
